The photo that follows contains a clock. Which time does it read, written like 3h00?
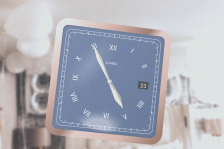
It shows 4h55
